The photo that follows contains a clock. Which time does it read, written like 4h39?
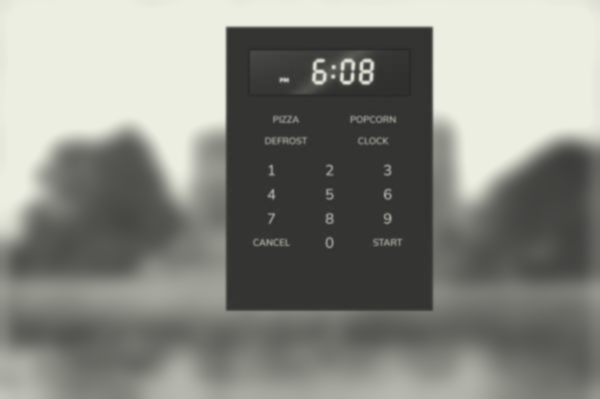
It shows 6h08
